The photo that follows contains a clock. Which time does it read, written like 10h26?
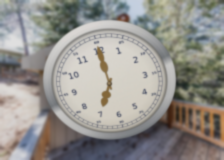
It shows 7h00
